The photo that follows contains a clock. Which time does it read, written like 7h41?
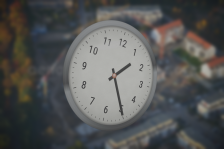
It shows 1h25
